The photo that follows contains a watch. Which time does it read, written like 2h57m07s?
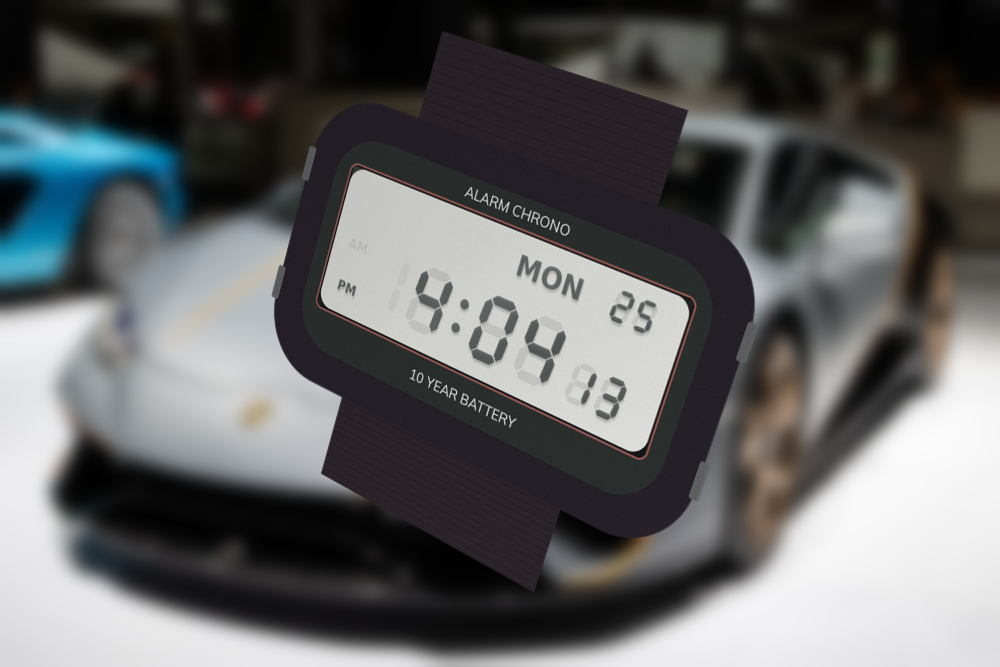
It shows 4h04m13s
